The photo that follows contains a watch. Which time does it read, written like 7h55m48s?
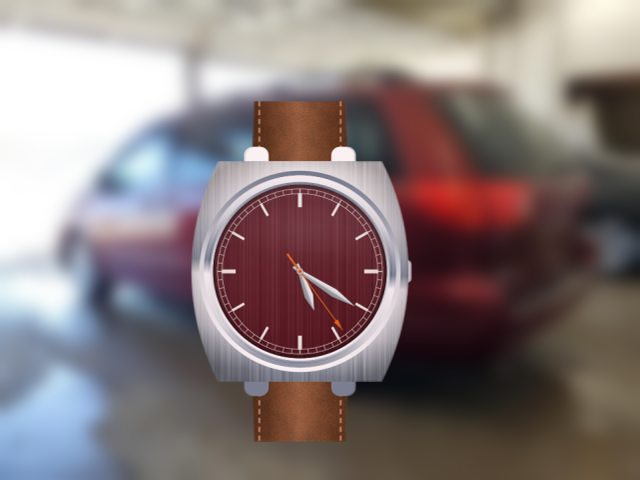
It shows 5h20m24s
